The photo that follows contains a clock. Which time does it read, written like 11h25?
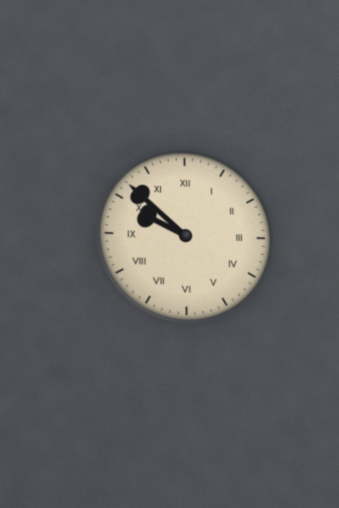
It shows 9h52
